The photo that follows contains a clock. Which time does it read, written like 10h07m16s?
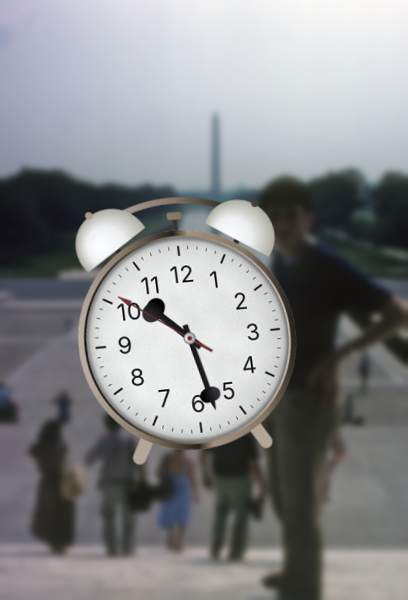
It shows 10h27m51s
